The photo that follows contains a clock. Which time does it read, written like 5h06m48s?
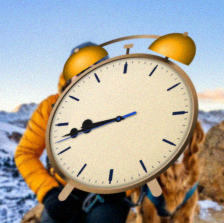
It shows 8h42m42s
